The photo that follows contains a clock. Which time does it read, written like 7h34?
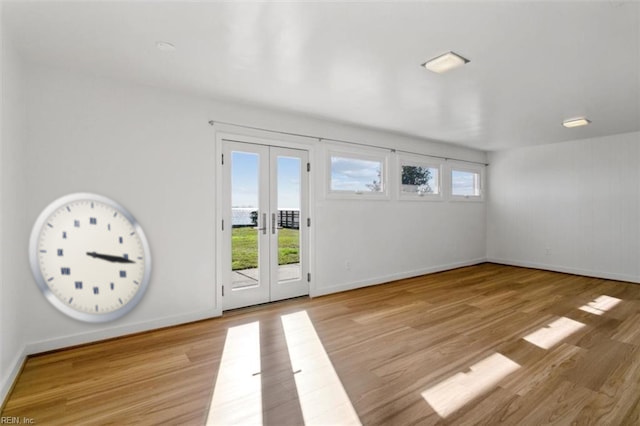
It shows 3h16
